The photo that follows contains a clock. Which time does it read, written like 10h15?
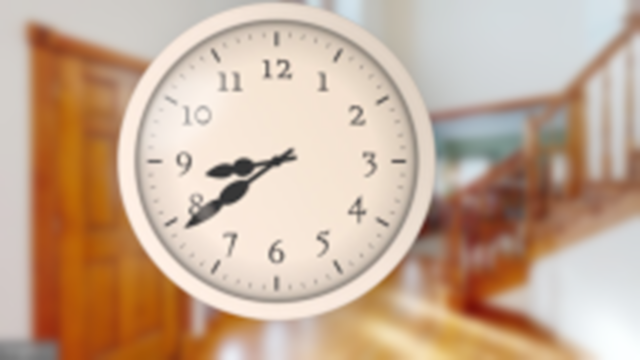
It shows 8h39
